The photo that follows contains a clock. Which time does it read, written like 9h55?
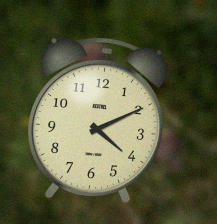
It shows 4h10
